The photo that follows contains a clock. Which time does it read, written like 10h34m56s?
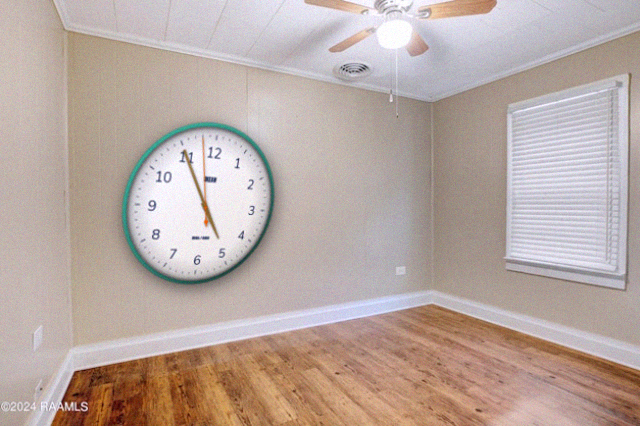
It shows 4h54m58s
